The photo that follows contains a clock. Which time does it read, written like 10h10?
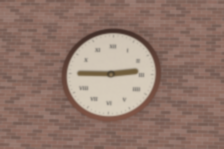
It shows 2h45
